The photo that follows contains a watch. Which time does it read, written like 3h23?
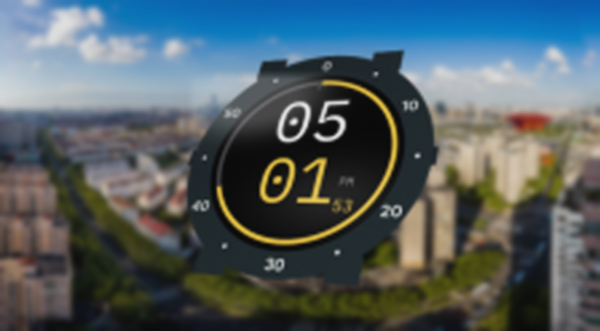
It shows 5h01
